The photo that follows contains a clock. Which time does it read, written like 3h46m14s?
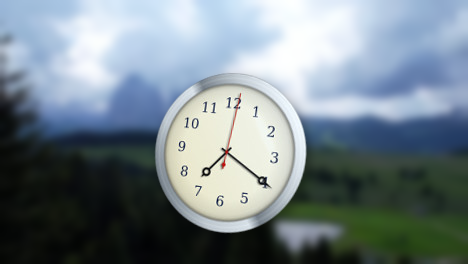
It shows 7h20m01s
